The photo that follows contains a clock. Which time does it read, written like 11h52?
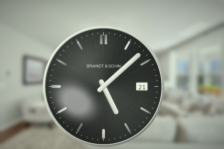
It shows 5h08
